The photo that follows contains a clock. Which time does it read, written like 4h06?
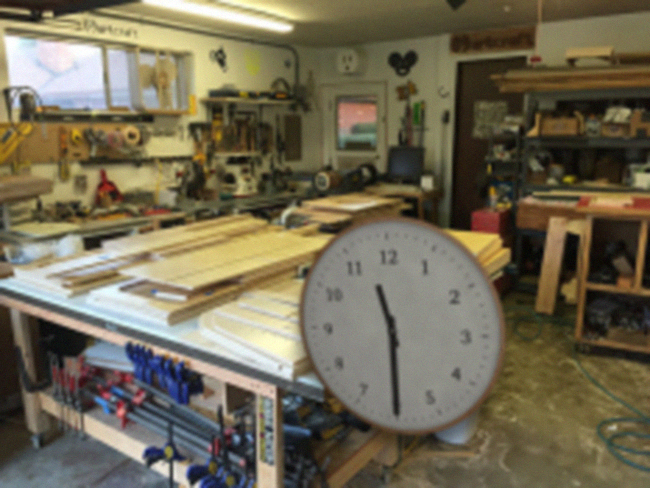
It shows 11h30
